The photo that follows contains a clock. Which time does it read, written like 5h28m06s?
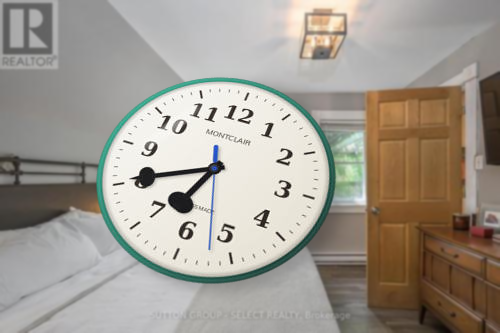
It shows 6h40m27s
